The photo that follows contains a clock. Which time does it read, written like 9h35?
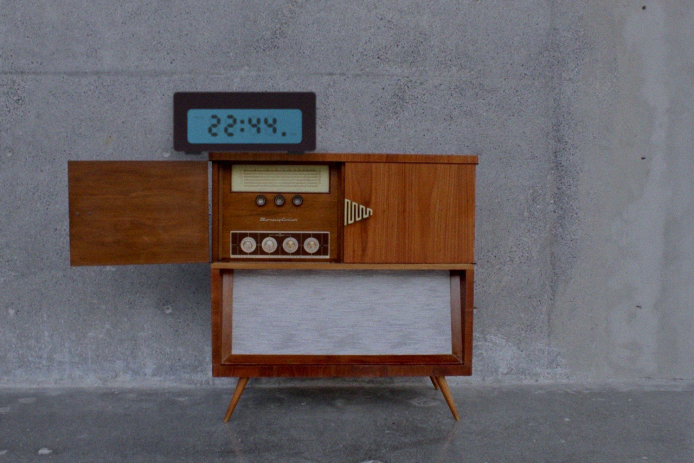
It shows 22h44
